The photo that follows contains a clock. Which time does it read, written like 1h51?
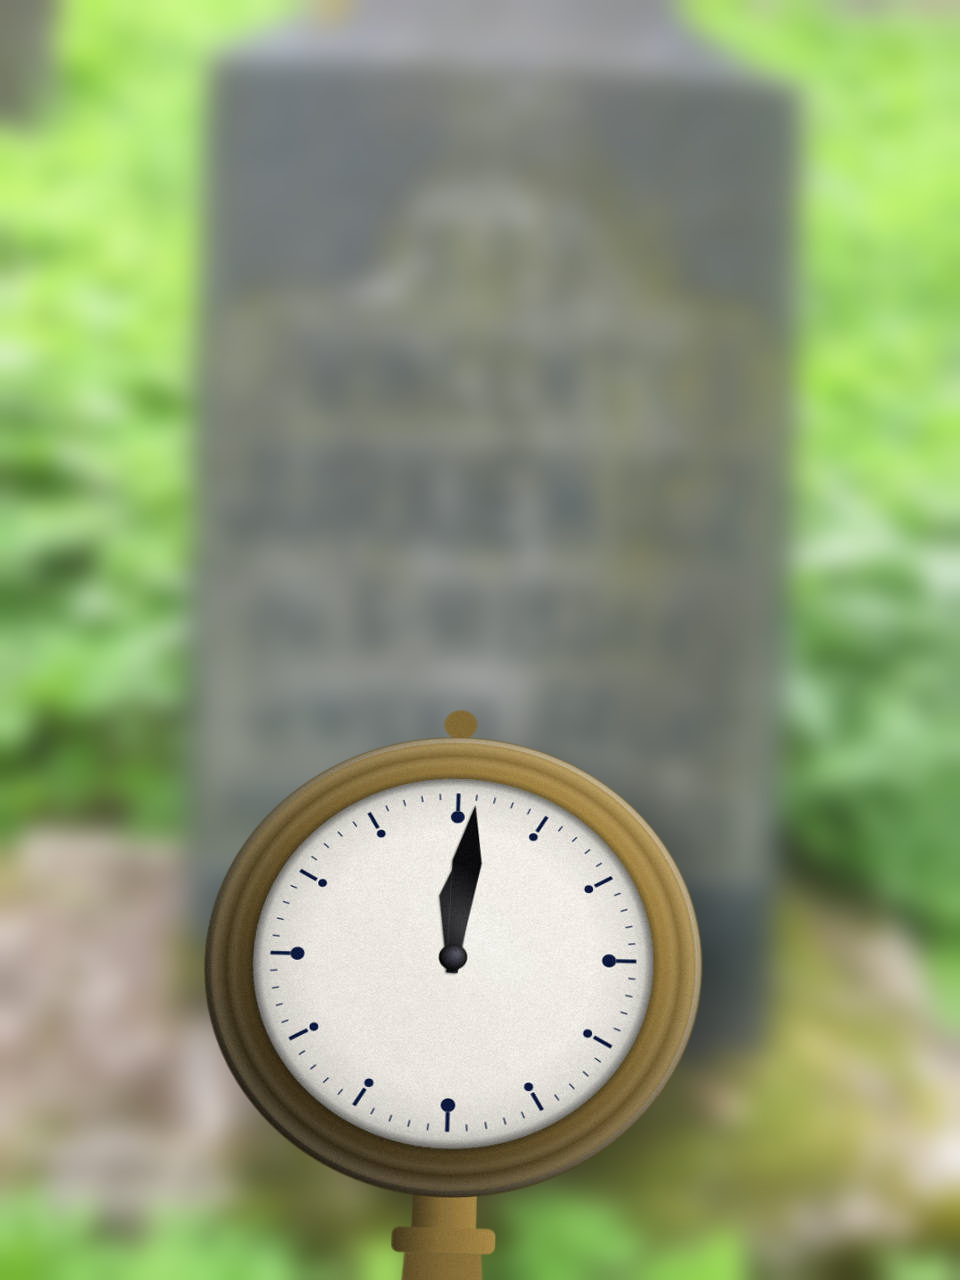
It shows 12h01
